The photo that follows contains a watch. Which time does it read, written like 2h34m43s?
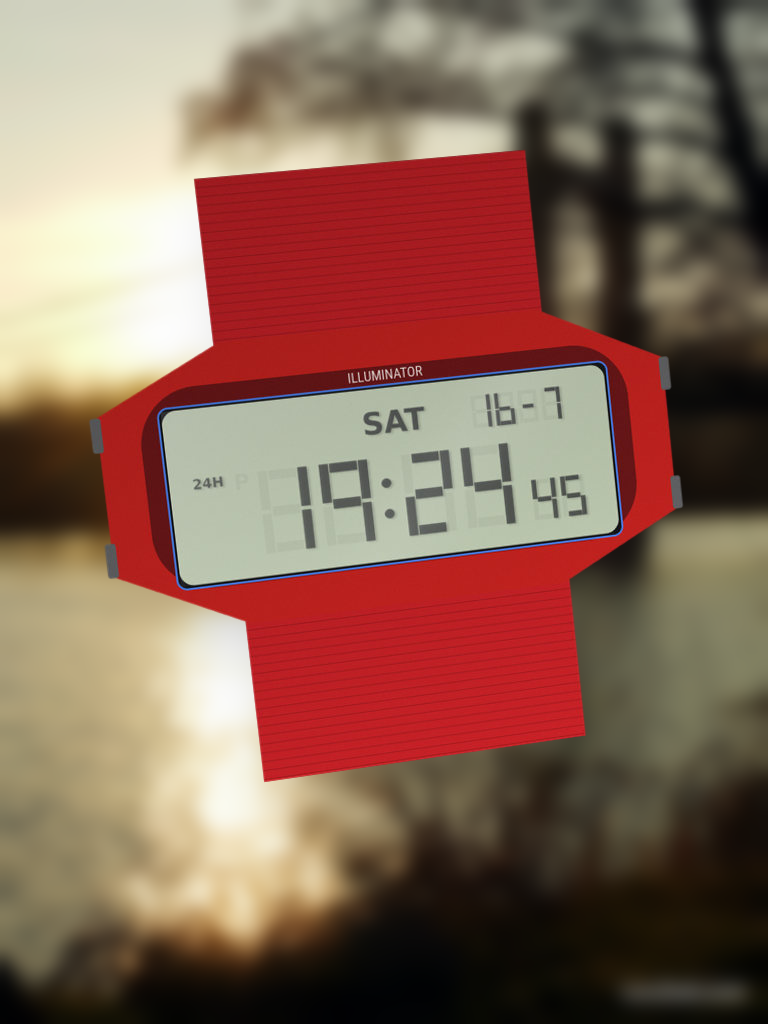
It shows 19h24m45s
